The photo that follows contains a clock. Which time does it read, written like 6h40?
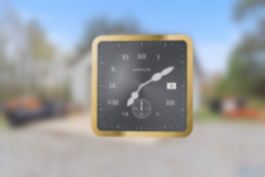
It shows 7h10
